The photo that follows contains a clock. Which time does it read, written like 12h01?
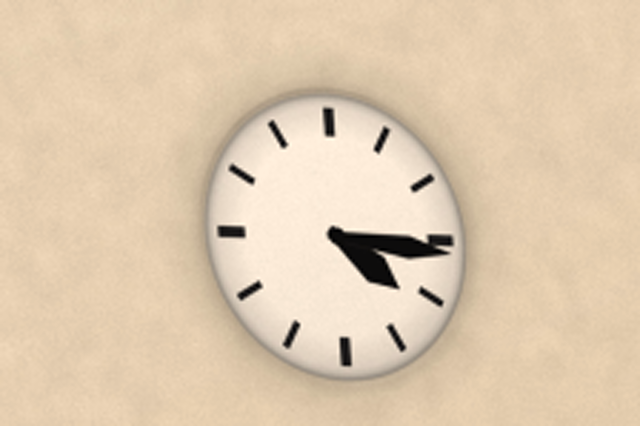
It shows 4h16
